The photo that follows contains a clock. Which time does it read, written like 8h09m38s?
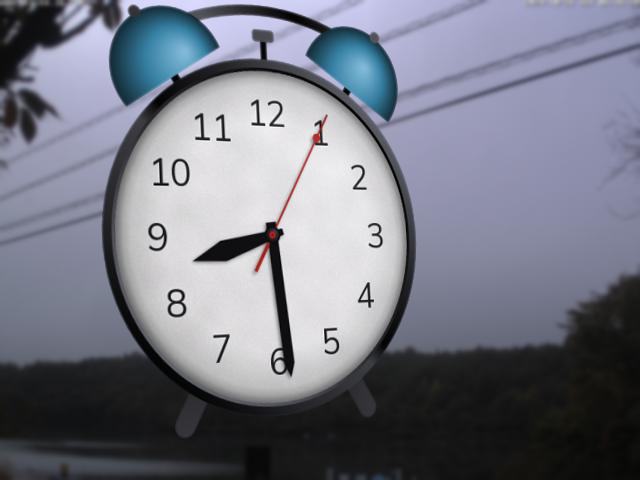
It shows 8h29m05s
